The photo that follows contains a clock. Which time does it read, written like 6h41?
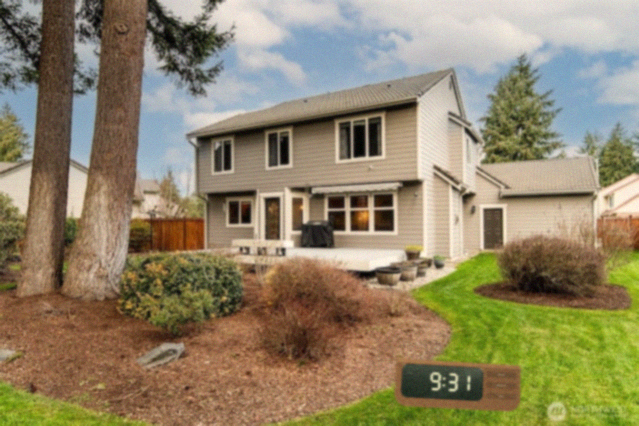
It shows 9h31
